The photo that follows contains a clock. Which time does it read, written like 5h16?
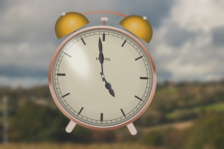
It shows 4h59
